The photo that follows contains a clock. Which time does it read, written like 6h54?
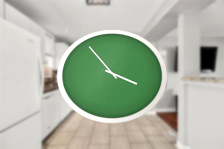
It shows 3h54
